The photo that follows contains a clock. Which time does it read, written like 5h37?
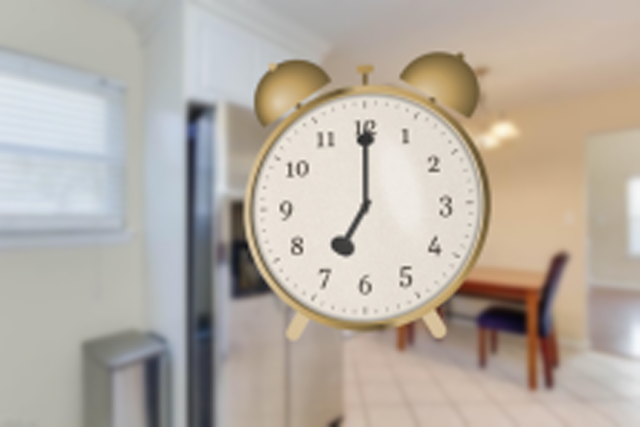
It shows 7h00
